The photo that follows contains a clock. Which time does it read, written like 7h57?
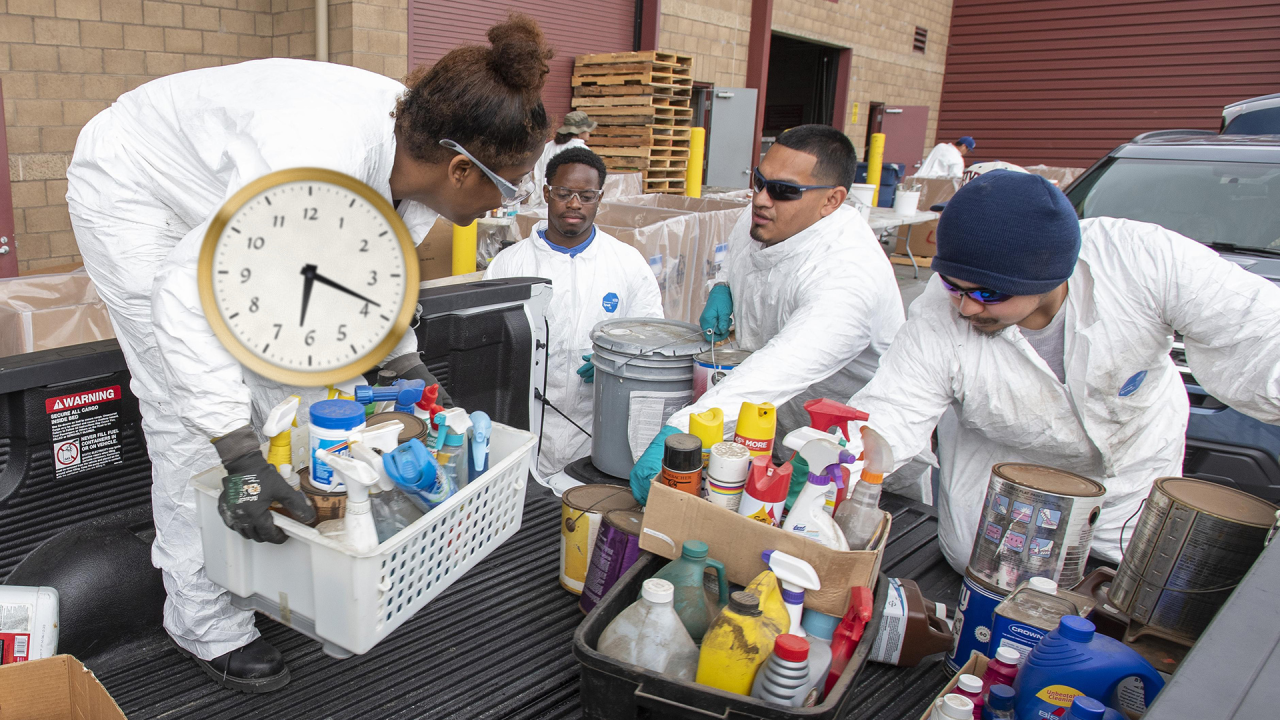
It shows 6h19
